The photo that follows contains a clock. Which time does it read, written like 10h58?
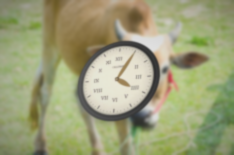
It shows 4h05
